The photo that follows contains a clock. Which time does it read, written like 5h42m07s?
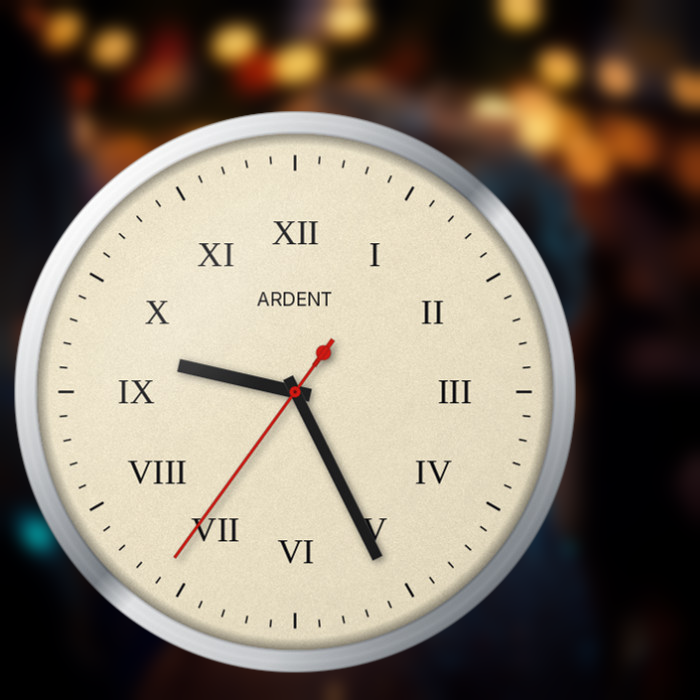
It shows 9h25m36s
